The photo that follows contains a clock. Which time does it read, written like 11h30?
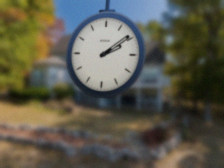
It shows 2h09
